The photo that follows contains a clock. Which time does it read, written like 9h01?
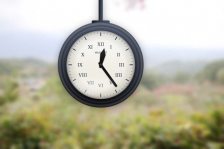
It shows 12h24
